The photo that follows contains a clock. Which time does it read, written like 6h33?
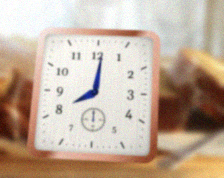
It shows 8h01
